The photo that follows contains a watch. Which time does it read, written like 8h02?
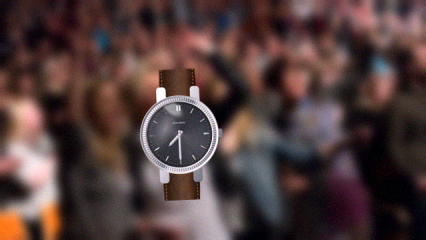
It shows 7h30
